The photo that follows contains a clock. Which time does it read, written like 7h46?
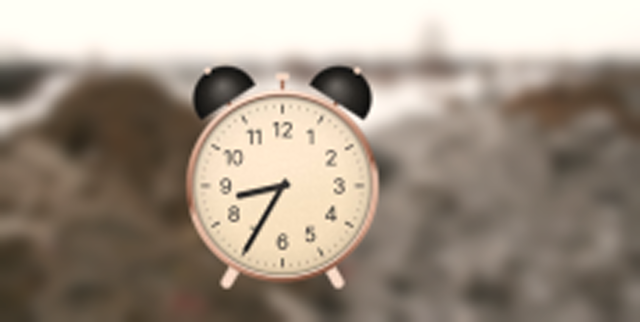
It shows 8h35
